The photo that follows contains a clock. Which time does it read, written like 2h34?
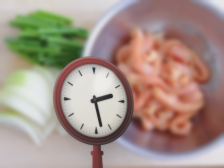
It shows 2h28
